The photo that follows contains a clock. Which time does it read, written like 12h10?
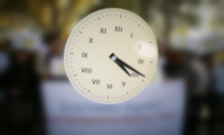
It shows 4h19
